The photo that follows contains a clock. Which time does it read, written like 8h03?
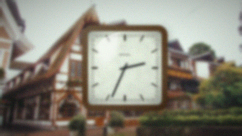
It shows 2h34
